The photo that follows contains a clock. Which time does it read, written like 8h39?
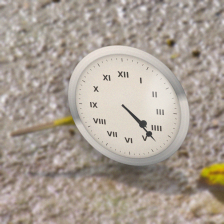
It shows 4h23
